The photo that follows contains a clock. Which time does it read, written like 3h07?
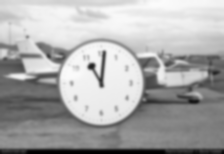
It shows 11h01
